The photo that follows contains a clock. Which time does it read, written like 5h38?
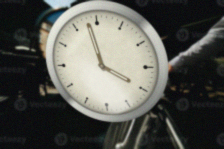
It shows 3h58
